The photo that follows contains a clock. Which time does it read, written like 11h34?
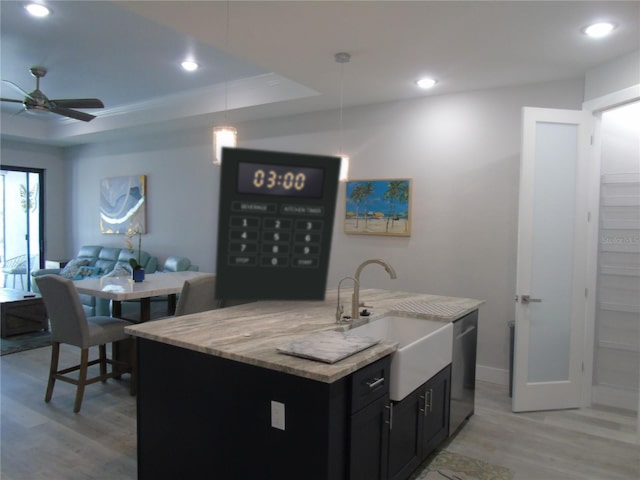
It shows 3h00
